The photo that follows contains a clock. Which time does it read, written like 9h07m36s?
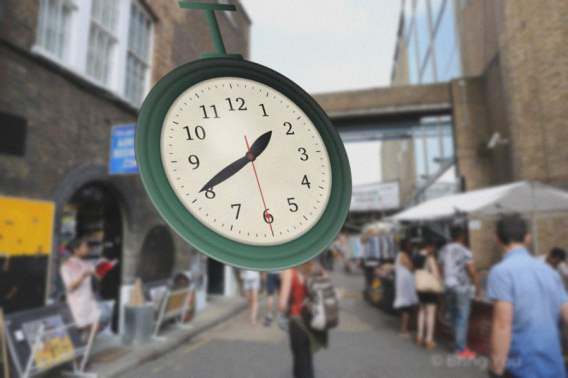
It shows 1h40m30s
